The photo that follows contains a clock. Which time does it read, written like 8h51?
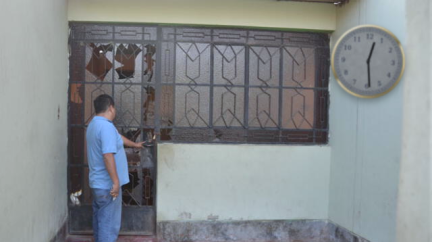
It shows 12h29
